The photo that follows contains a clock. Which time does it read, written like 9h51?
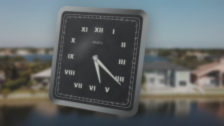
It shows 5h21
